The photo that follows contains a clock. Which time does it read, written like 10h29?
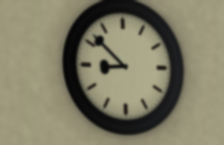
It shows 8h52
